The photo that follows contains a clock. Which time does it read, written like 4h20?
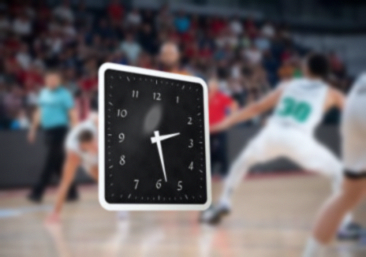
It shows 2h28
